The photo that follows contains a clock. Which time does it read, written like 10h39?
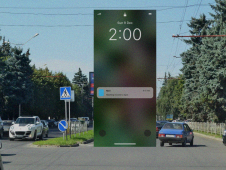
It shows 2h00
